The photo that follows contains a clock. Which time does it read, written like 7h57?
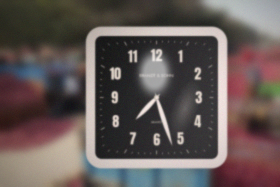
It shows 7h27
